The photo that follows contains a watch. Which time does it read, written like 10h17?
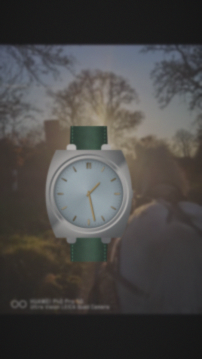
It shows 1h28
